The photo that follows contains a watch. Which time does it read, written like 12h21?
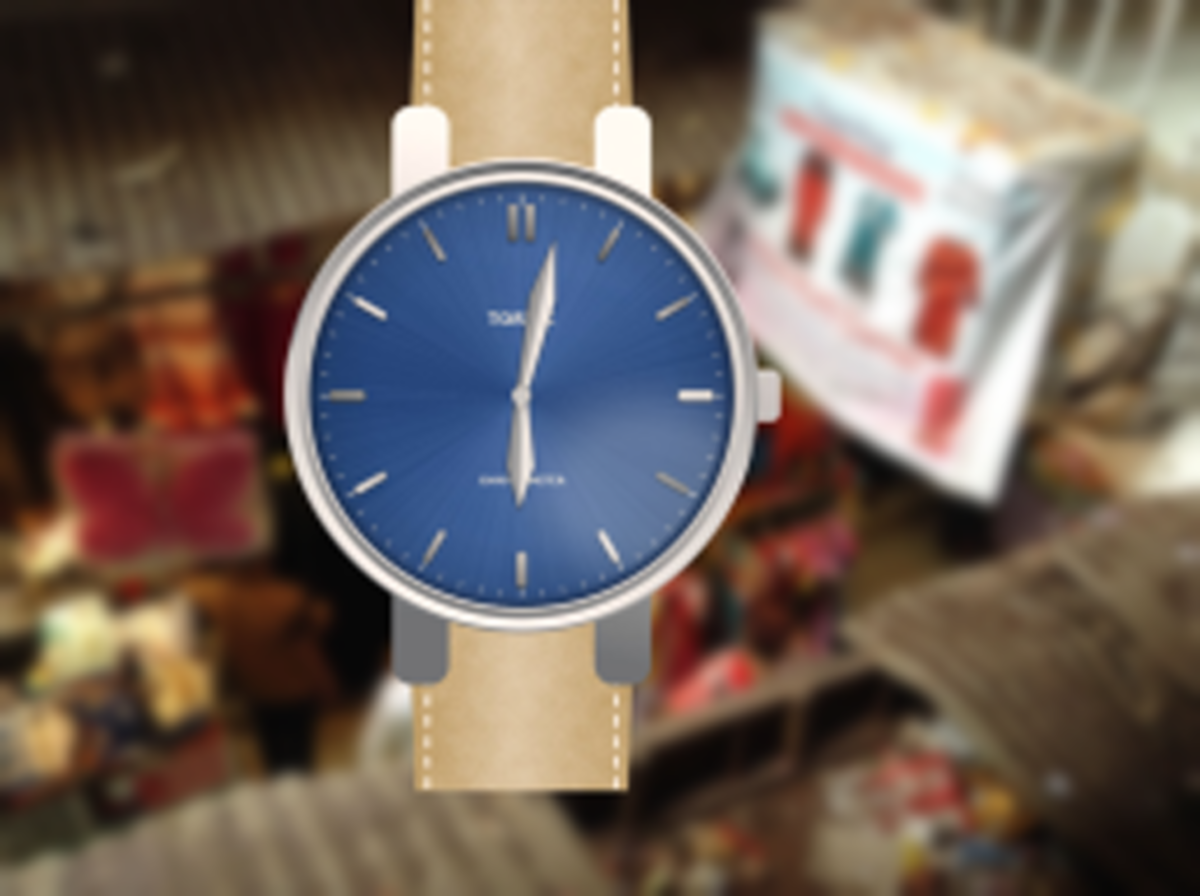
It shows 6h02
